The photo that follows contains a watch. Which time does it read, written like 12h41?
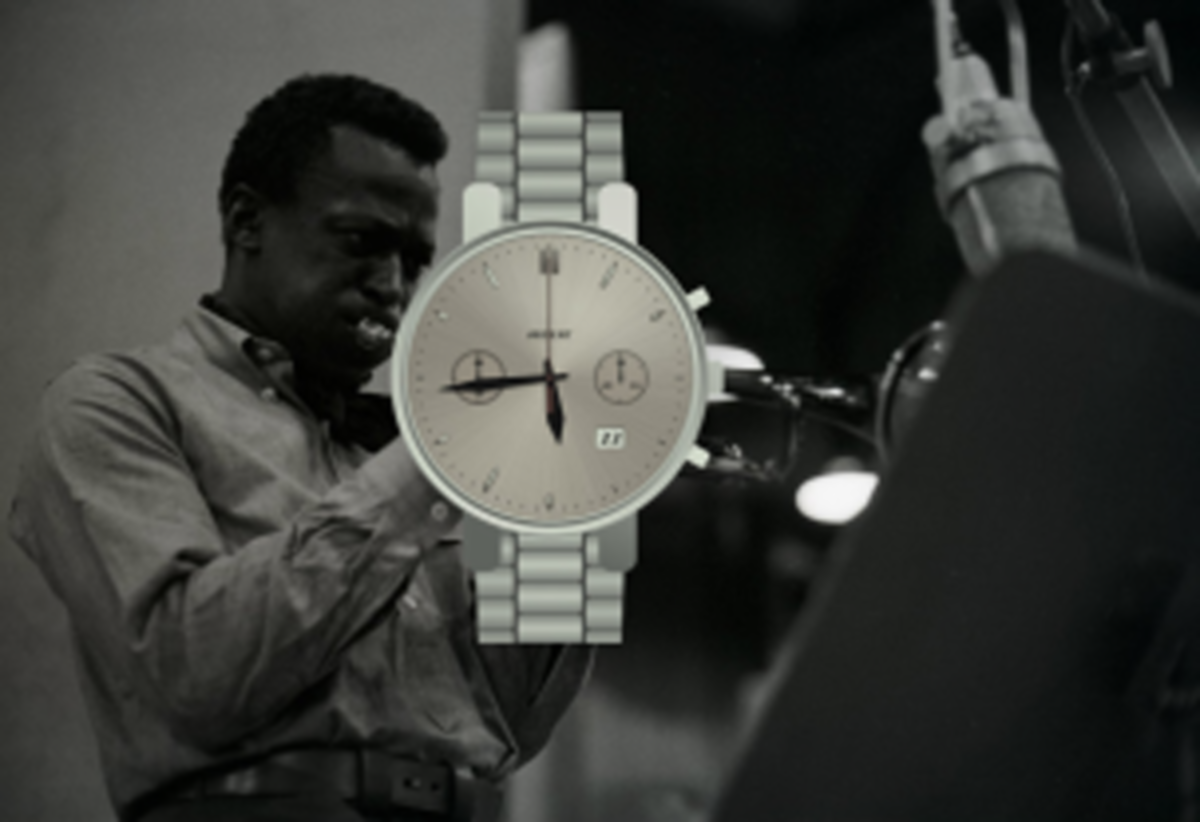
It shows 5h44
